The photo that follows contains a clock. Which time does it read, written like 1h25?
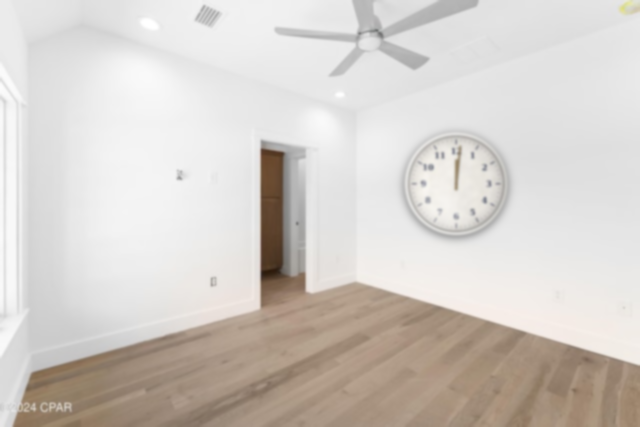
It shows 12h01
